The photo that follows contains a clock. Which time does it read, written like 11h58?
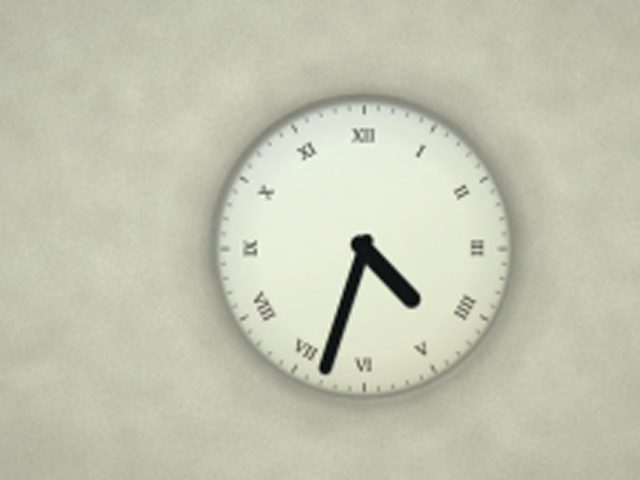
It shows 4h33
